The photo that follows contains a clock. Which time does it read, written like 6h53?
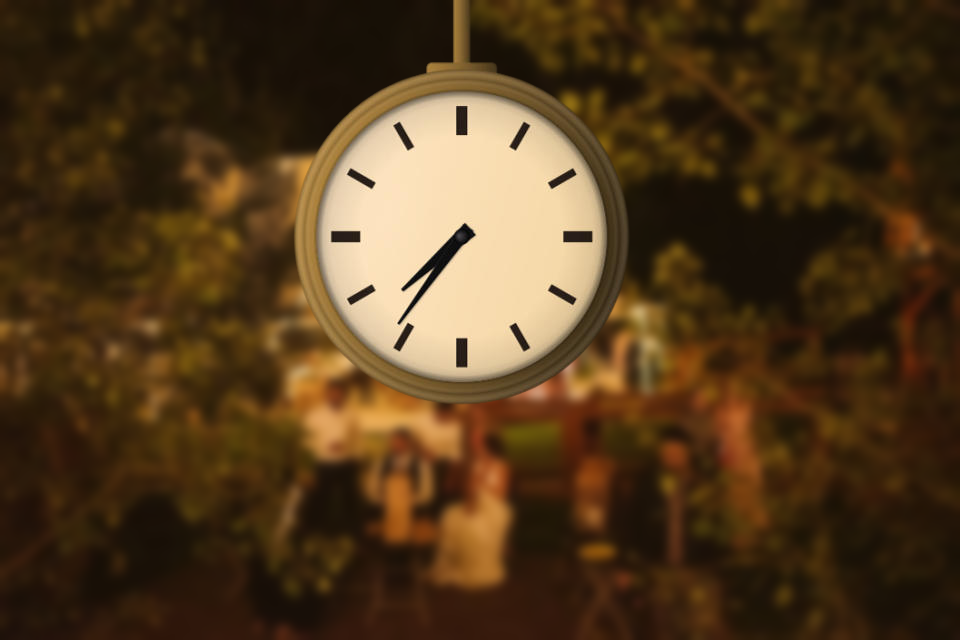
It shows 7h36
